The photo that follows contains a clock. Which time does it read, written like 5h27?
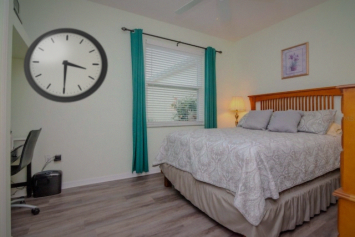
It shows 3h30
